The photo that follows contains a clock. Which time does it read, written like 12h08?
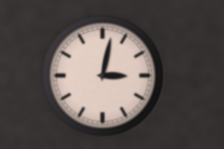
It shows 3h02
